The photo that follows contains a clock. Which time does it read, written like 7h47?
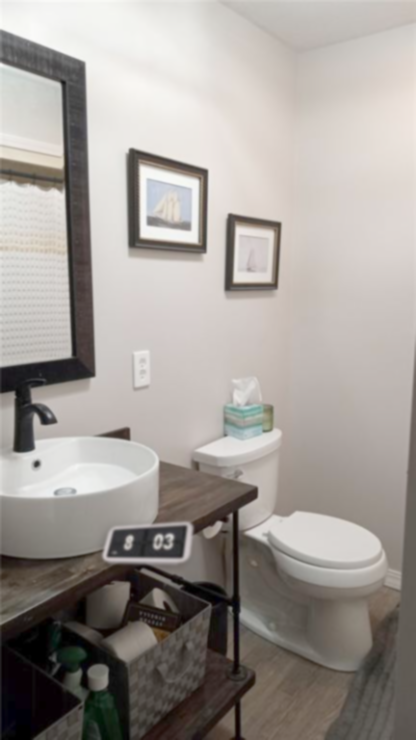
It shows 8h03
